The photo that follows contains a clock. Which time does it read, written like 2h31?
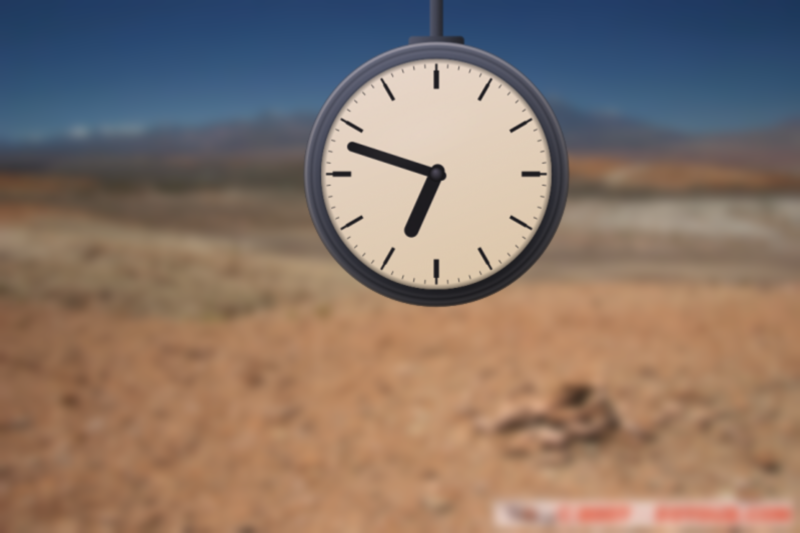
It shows 6h48
